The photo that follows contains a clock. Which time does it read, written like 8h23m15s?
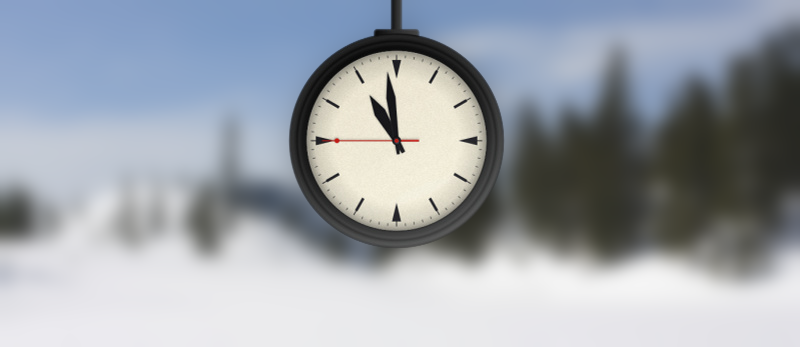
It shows 10h58m45s
